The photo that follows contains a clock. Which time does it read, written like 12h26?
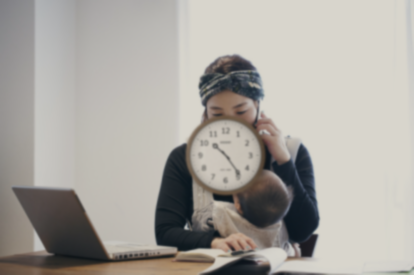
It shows 10h24
